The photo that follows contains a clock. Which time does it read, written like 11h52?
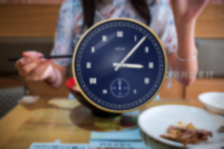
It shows 3h07
